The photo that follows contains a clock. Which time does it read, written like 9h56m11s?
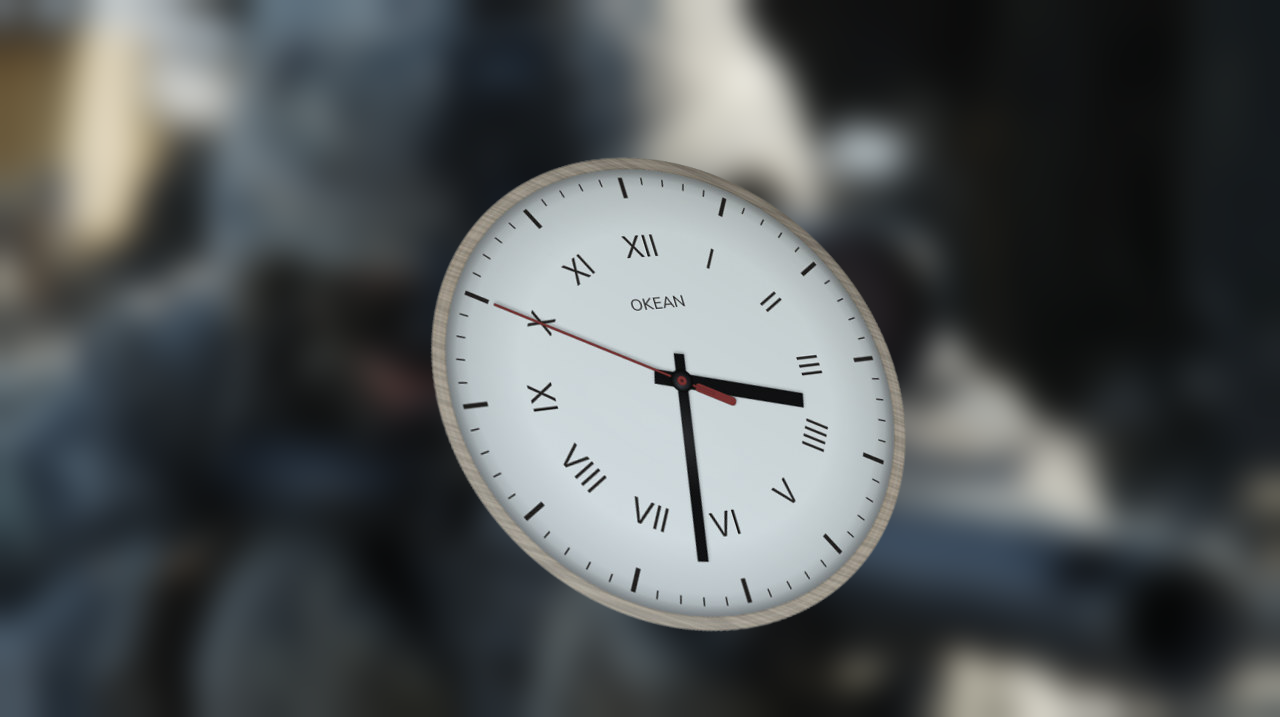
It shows 3h31m50s
